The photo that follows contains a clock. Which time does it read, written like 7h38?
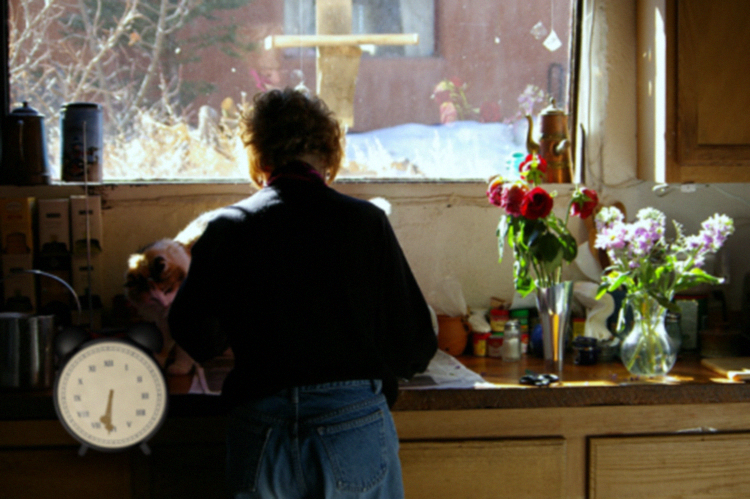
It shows 6h31
